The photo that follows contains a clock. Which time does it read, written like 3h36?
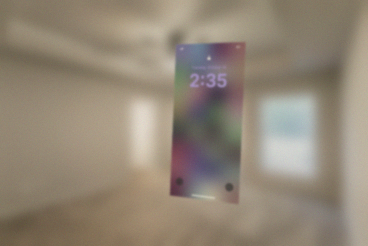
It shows 2h35
